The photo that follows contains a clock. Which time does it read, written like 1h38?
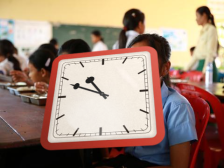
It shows 10h49
